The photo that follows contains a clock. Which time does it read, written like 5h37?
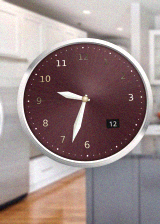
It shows 9h33
